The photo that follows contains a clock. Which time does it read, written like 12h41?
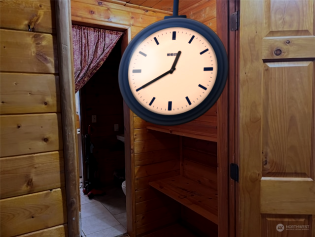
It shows 12h40
